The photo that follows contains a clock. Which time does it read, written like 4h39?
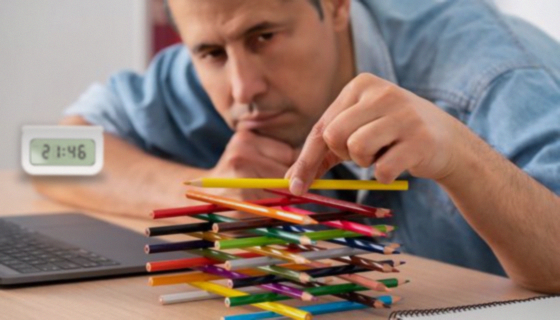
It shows 21h46
